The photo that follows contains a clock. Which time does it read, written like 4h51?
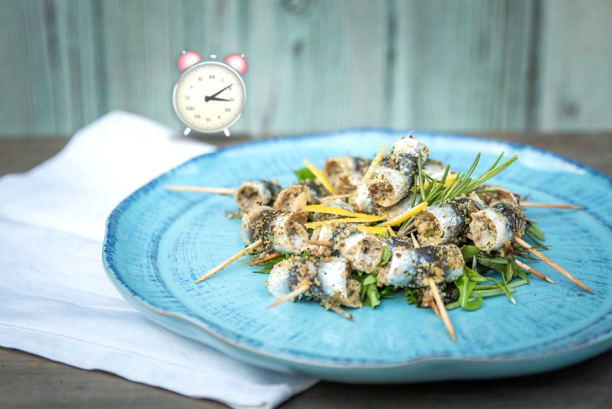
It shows 3h09
